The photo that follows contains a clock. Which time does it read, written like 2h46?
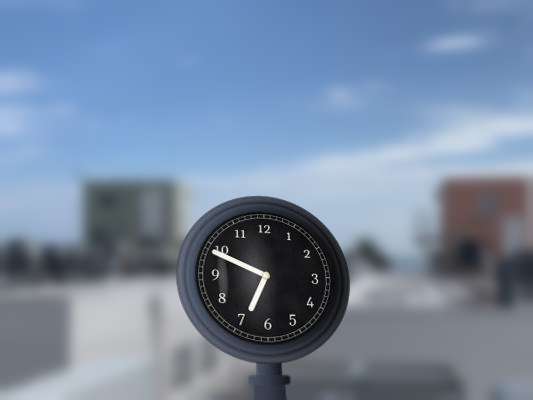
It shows 6h49
